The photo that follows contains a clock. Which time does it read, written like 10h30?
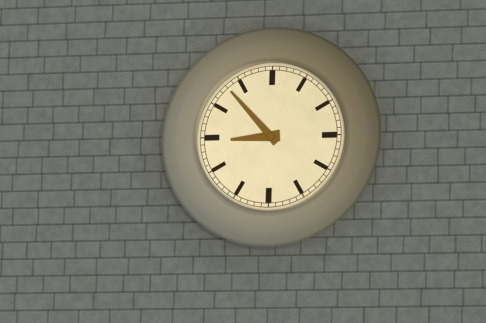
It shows 8h53
